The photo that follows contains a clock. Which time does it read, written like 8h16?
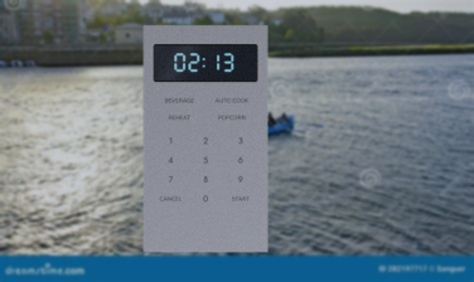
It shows 2h13
